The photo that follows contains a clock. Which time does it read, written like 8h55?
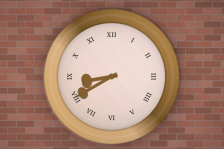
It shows 8h40
